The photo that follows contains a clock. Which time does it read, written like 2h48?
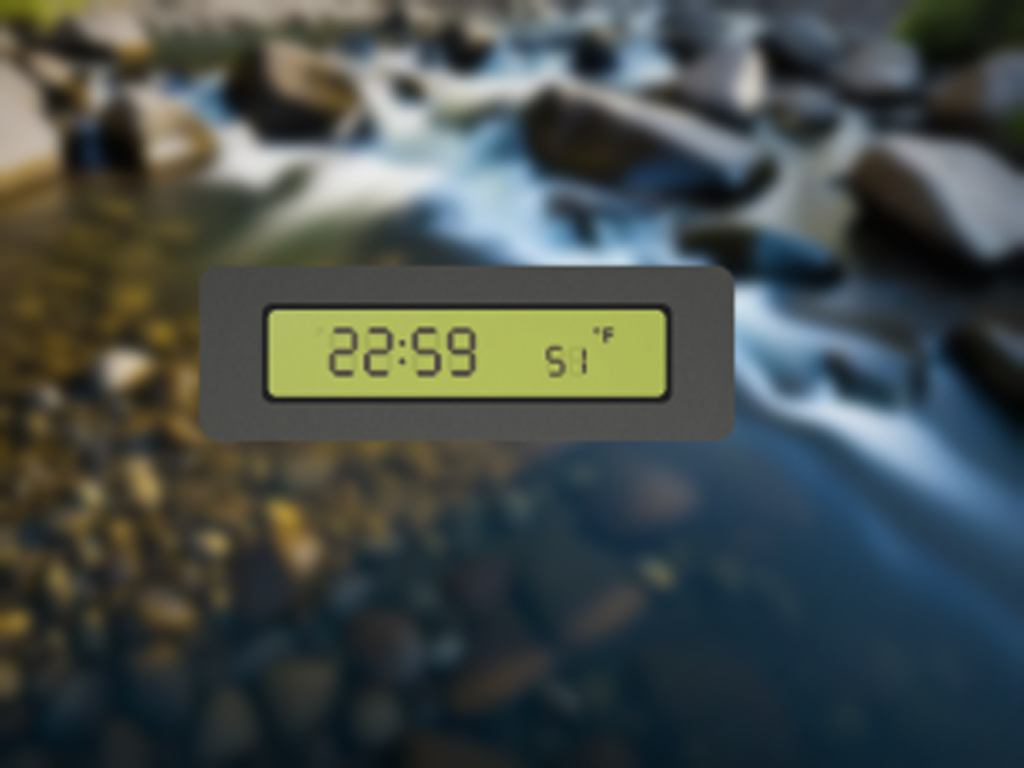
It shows 22h59
